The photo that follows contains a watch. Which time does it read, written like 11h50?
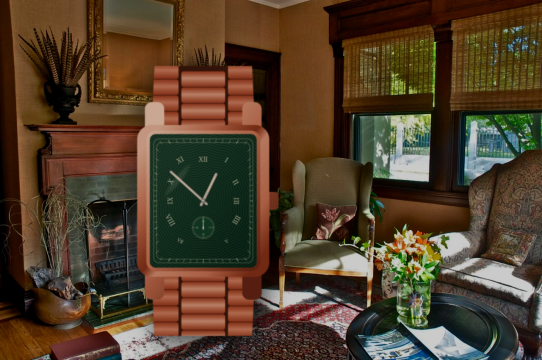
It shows 12h52
